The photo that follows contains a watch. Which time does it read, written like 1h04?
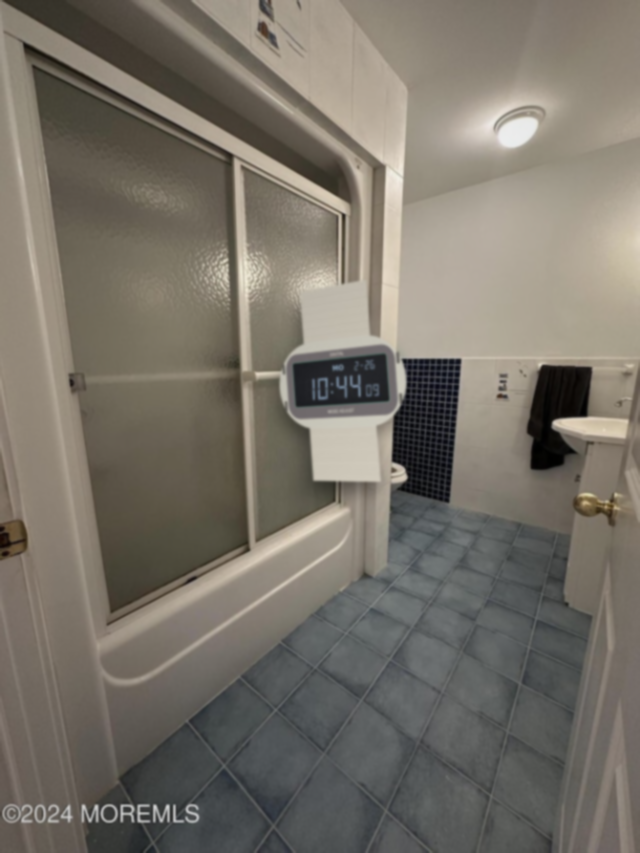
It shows 10h44
